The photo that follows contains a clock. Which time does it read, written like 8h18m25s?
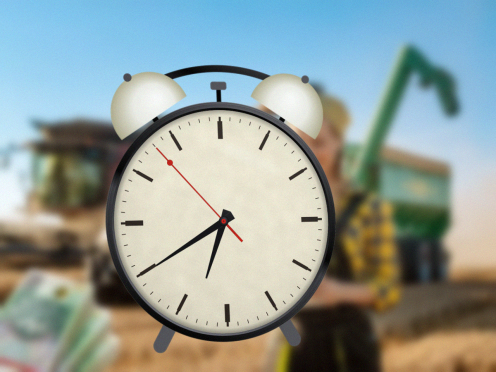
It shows 6h39m53s
